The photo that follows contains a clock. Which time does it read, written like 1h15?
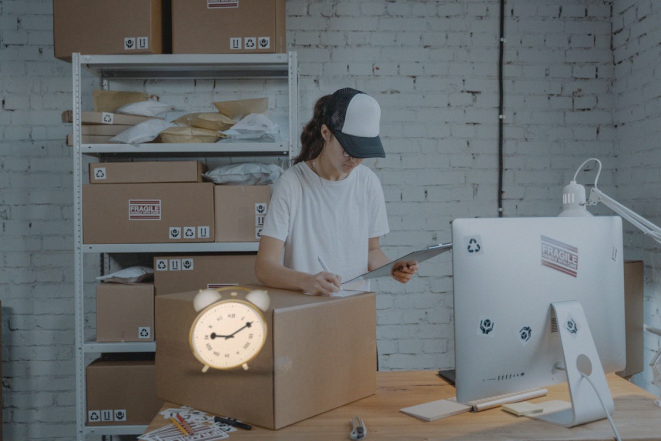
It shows 9h09
